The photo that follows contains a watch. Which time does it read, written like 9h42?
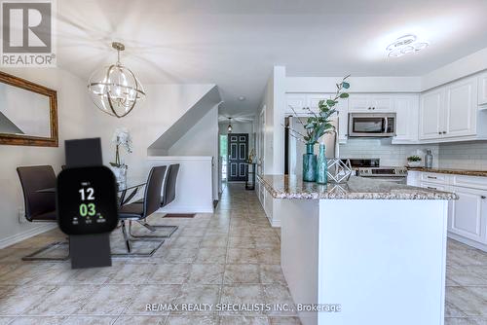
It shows 12h03
